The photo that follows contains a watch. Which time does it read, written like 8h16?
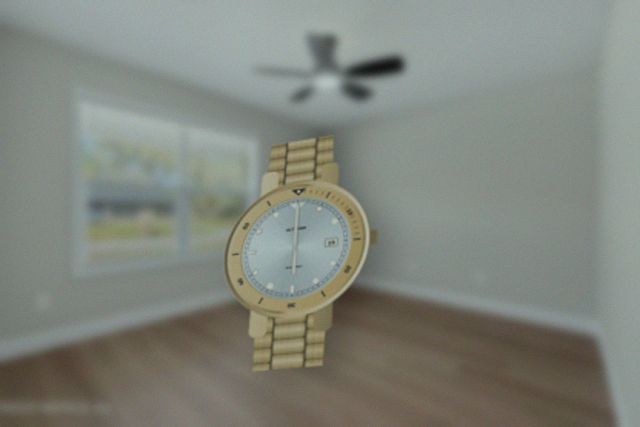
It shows 6h00
